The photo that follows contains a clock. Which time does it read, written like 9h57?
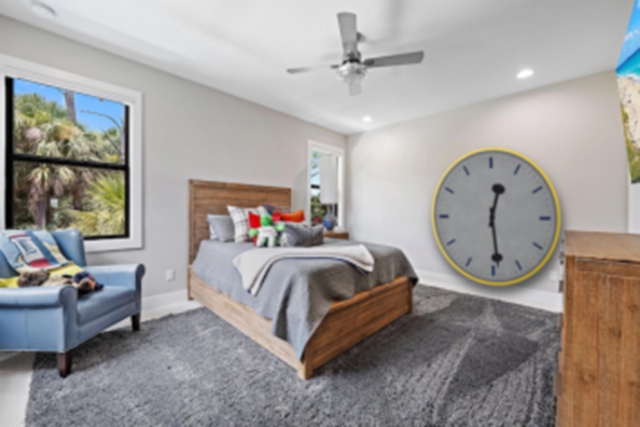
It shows 12h29
